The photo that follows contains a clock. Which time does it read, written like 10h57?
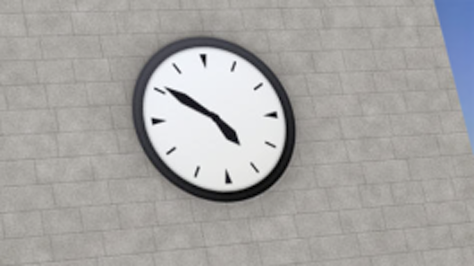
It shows 4h51
